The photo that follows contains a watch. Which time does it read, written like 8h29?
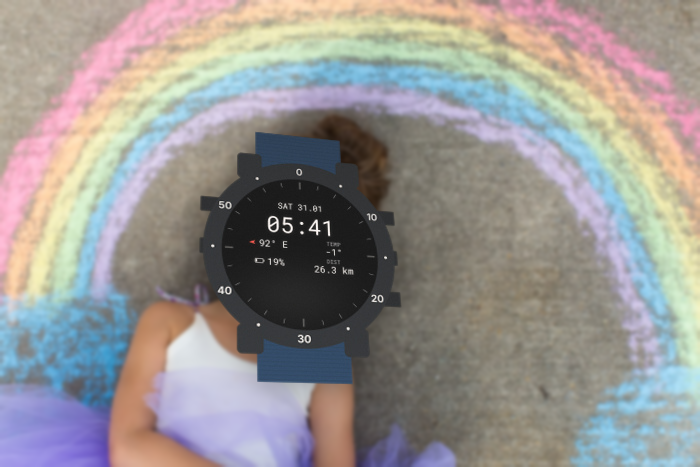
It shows 5h41
